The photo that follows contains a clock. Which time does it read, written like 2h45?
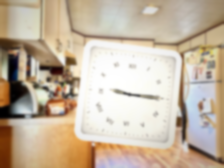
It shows 9h15
